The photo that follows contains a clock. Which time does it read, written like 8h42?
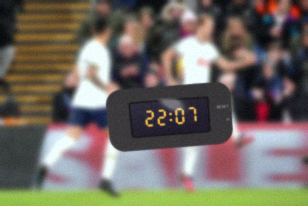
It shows 22h07
